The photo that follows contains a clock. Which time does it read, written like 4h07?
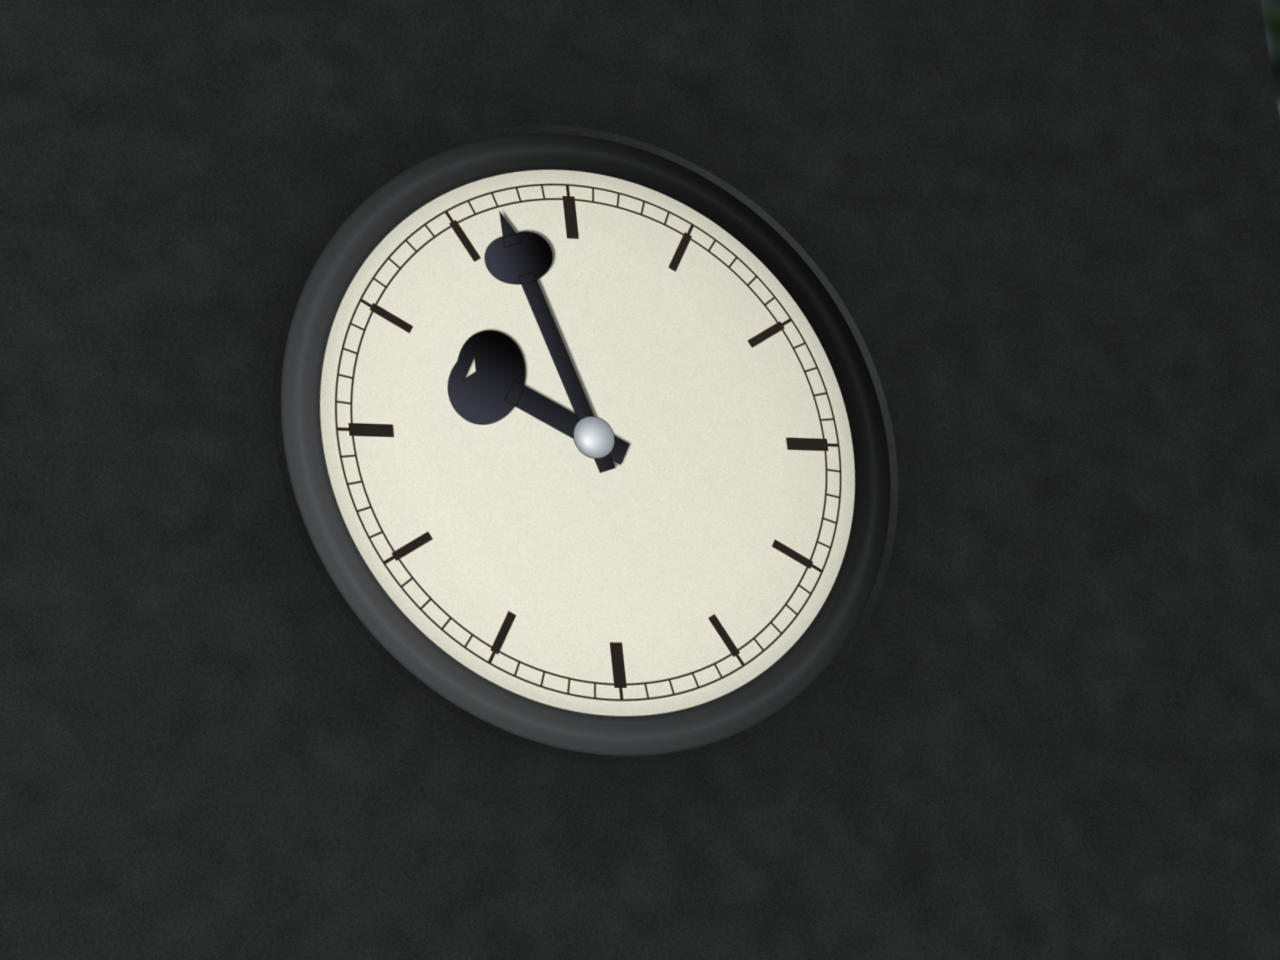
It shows 9h57
